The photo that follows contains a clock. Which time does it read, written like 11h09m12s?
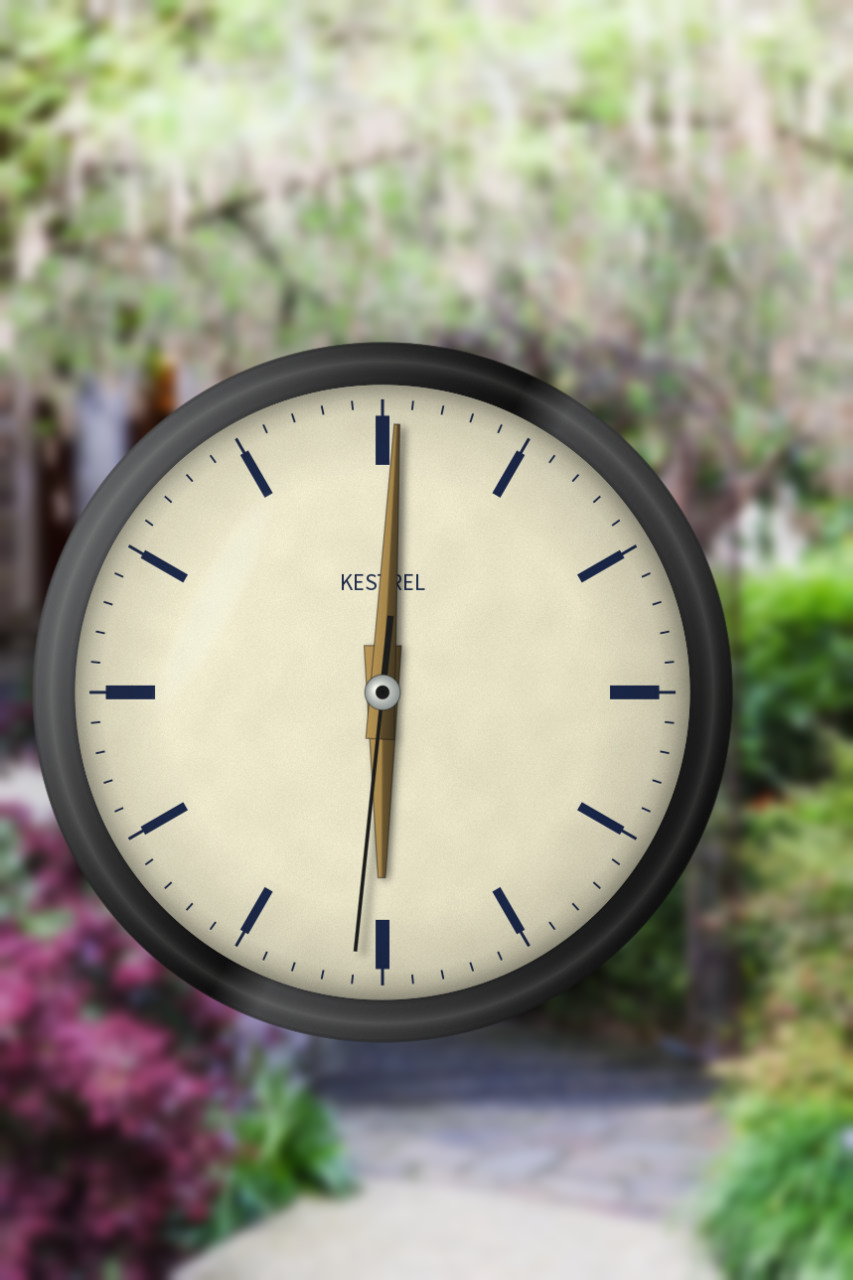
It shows 6h00m31s
